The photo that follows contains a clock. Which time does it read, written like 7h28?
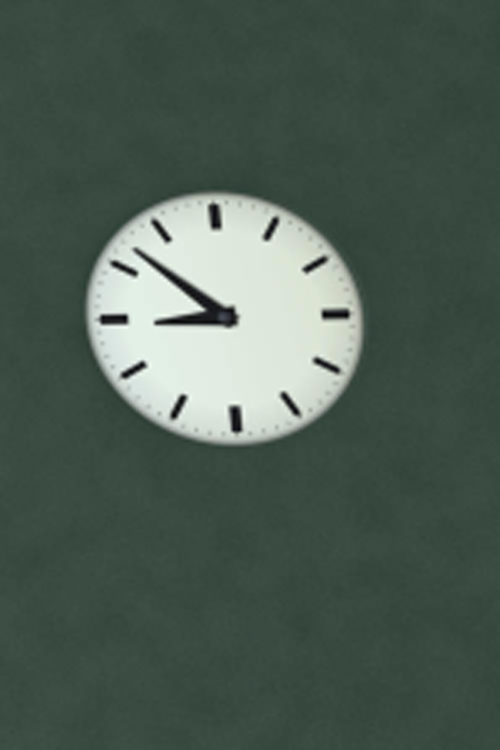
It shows 8h52
